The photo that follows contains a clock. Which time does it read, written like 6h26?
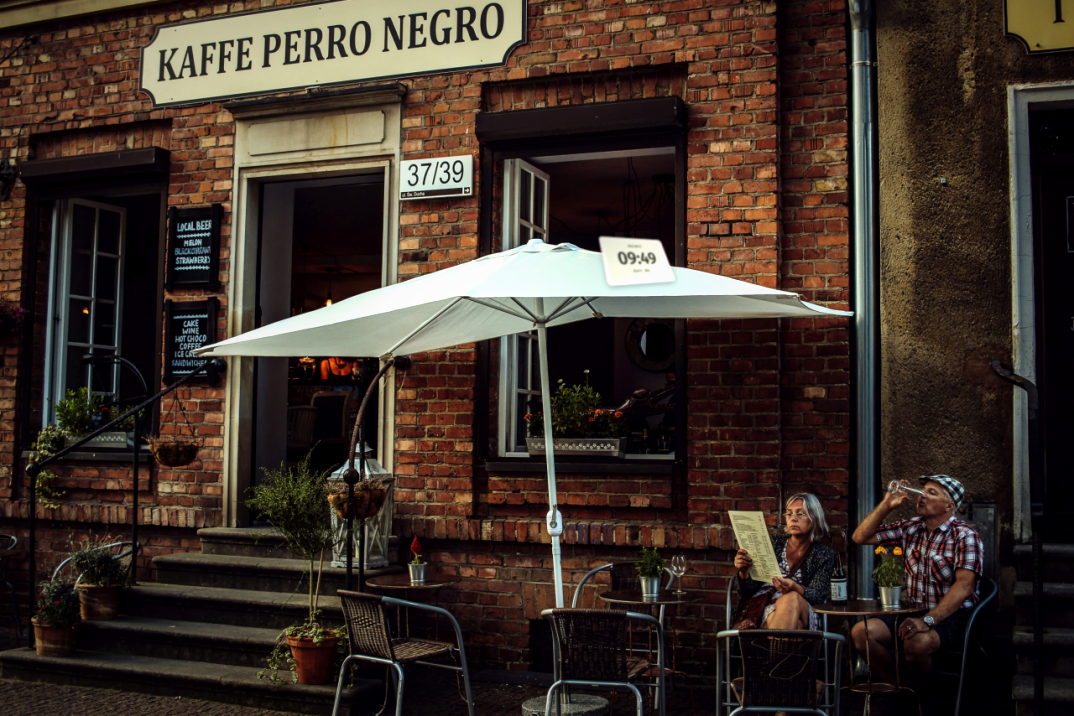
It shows 9h49
